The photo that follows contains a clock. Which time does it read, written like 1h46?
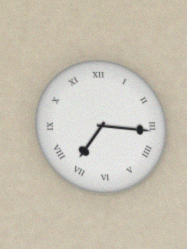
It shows 7h16
